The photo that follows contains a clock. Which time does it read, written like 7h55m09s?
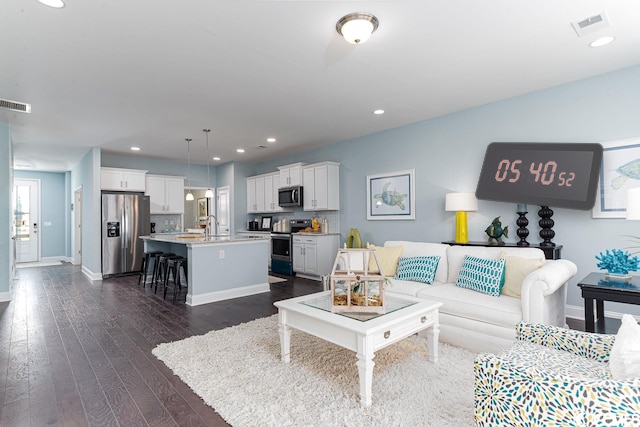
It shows 5h40m52s
